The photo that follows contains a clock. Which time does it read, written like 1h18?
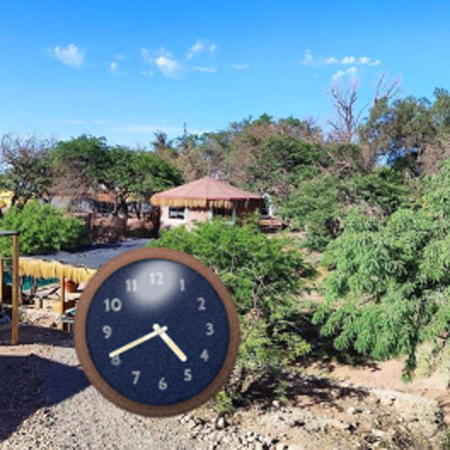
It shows 4h41
